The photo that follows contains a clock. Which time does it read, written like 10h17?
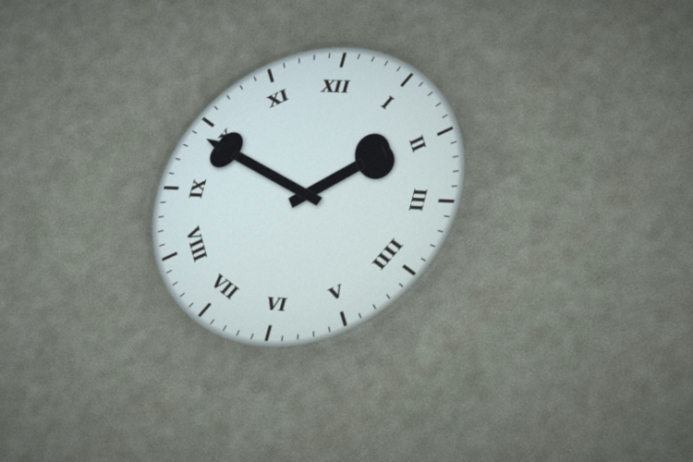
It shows 1h49
